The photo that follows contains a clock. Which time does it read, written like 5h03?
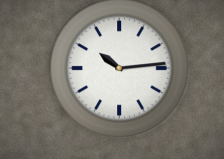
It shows 10h14
